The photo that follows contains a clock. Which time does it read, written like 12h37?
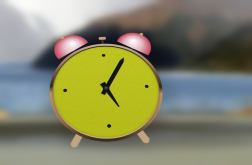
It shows 5h05
